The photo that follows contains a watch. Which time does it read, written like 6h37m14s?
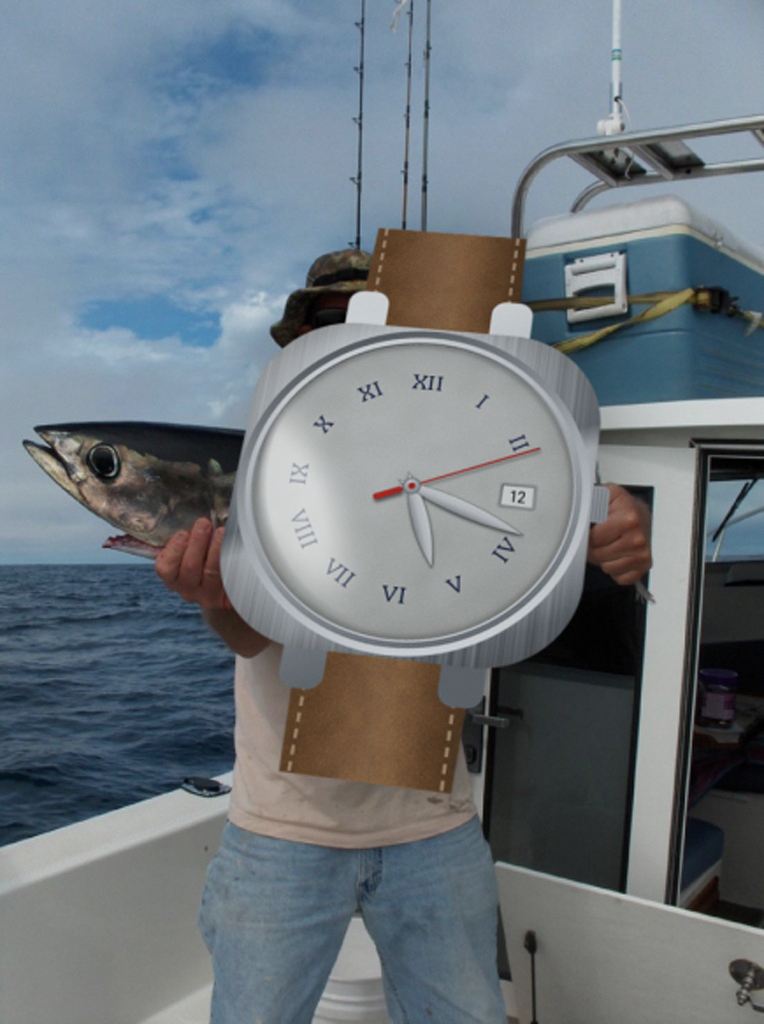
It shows 5h18m11s
